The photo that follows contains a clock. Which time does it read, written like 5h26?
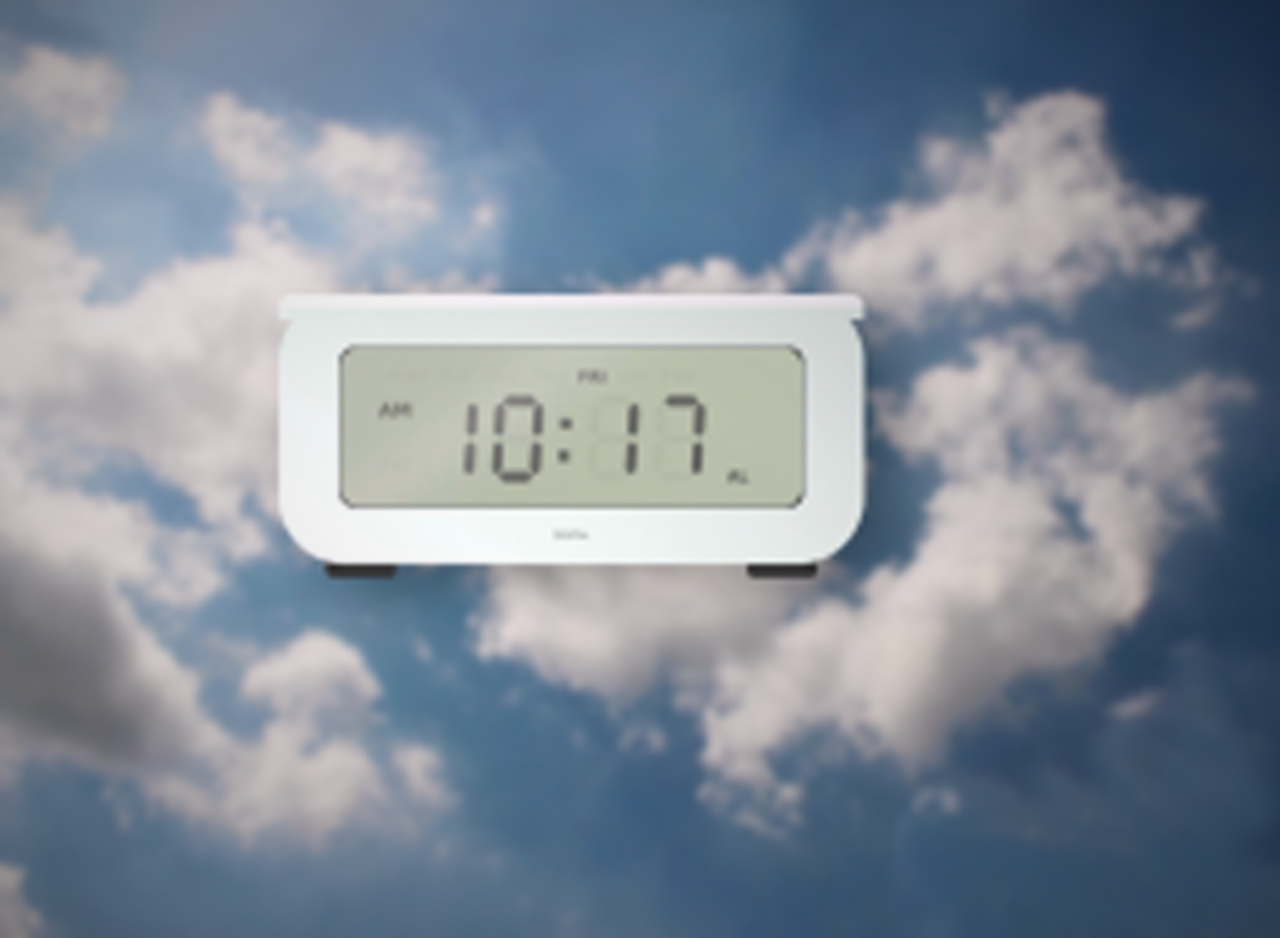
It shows 10h17
